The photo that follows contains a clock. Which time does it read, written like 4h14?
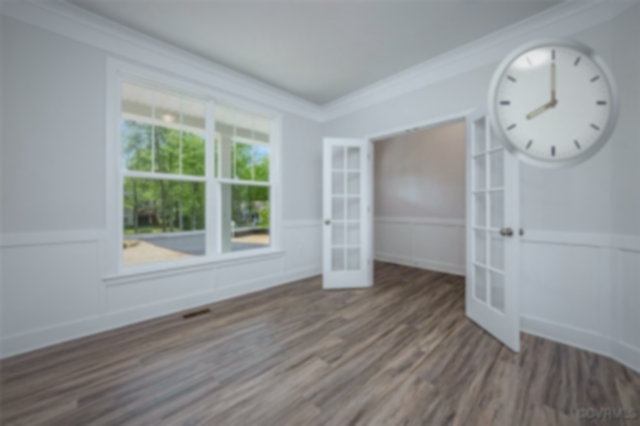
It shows 8h00
